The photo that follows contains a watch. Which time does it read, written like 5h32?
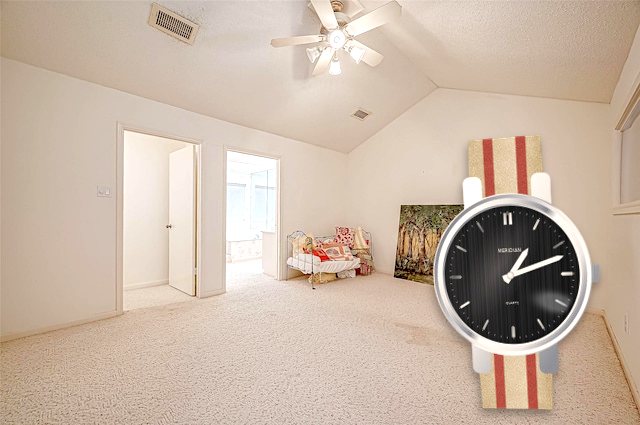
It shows 1h12
